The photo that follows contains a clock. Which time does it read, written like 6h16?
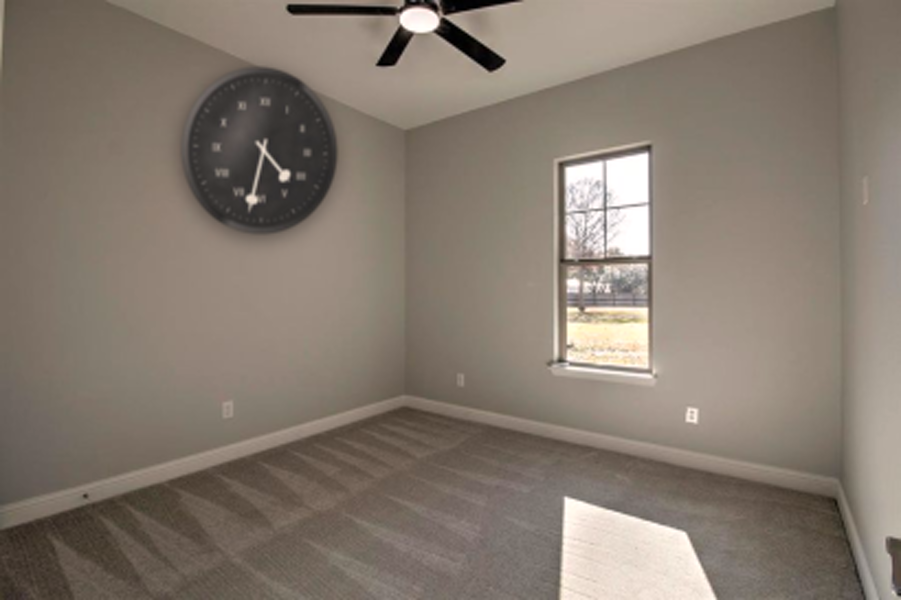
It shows 4h32
